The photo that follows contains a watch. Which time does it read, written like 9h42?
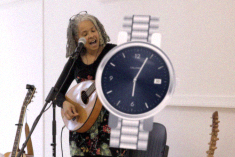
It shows 6h04
